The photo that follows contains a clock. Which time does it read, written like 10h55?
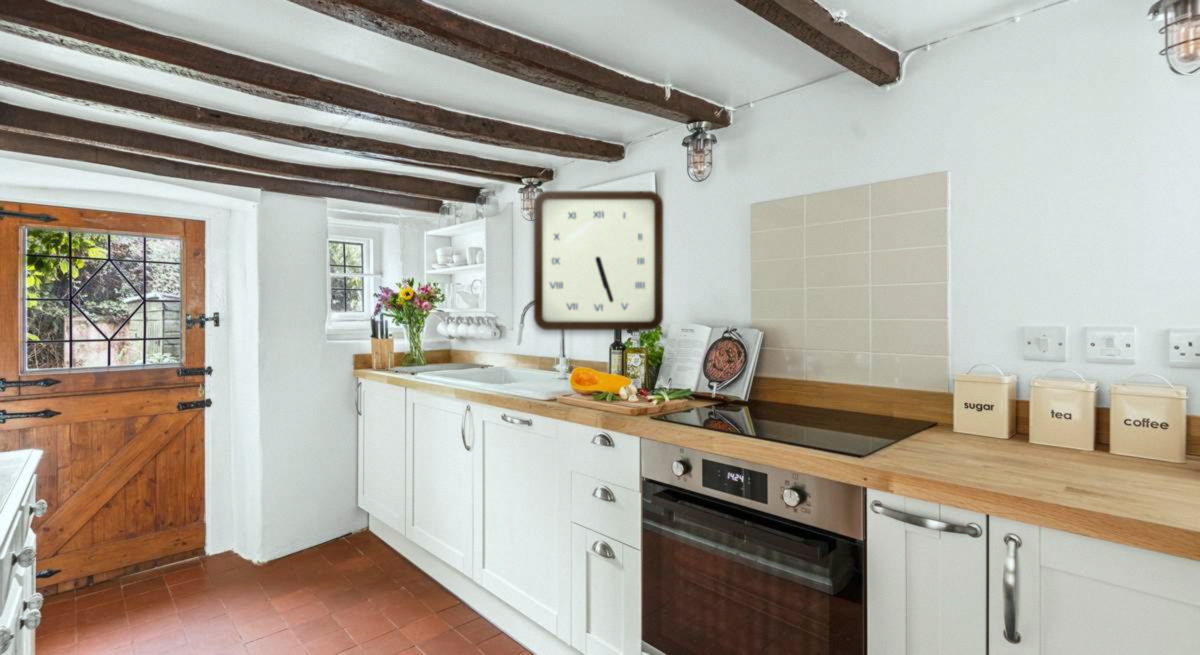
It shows 5h27
